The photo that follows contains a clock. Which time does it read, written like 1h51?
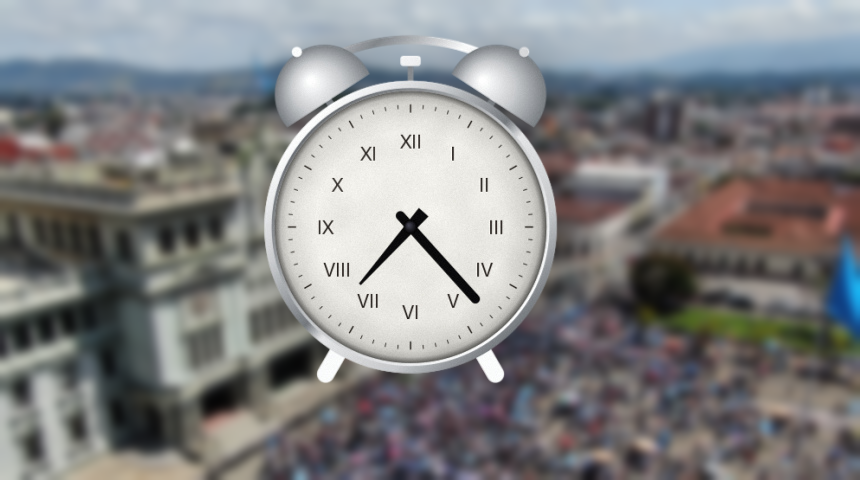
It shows 7h23
